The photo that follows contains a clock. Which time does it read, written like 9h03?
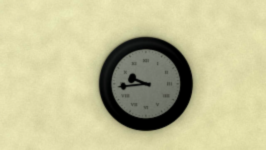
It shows 9h44
